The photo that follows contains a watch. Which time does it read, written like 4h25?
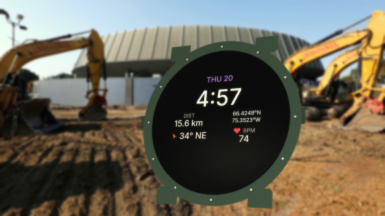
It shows 4h57
